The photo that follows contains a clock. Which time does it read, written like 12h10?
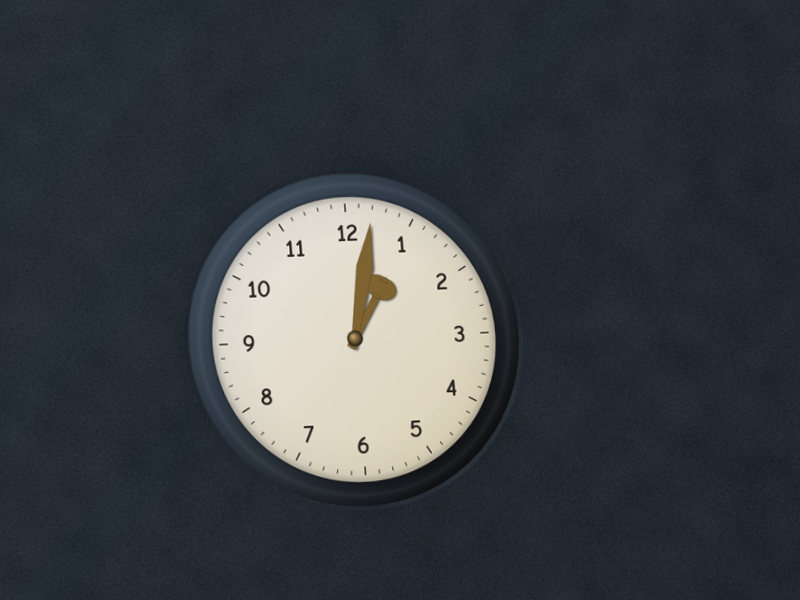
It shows 1h02
